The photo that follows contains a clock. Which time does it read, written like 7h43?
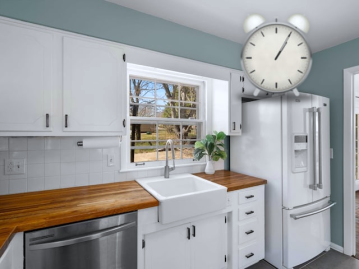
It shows 1h05
